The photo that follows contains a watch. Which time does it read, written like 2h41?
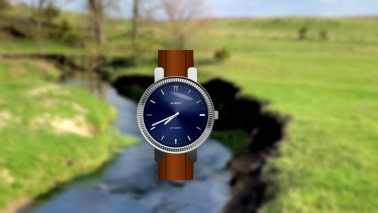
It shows 7h41
